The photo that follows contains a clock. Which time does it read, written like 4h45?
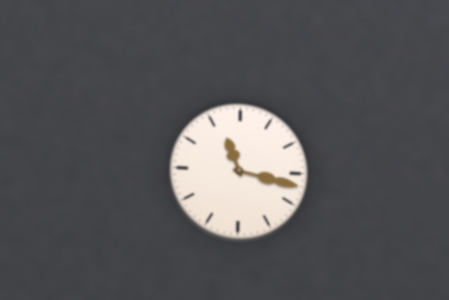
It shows 11h17
